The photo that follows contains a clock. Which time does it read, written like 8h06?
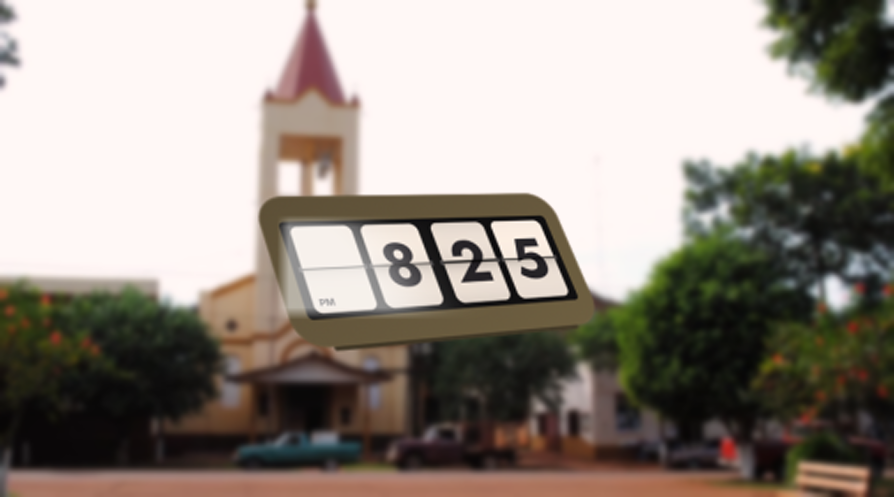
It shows 8h25
